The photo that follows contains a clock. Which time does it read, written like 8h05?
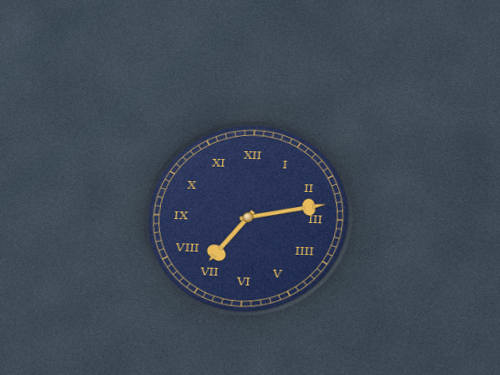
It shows 7h13
